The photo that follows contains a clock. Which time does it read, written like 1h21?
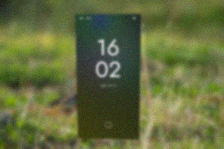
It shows 16h02
